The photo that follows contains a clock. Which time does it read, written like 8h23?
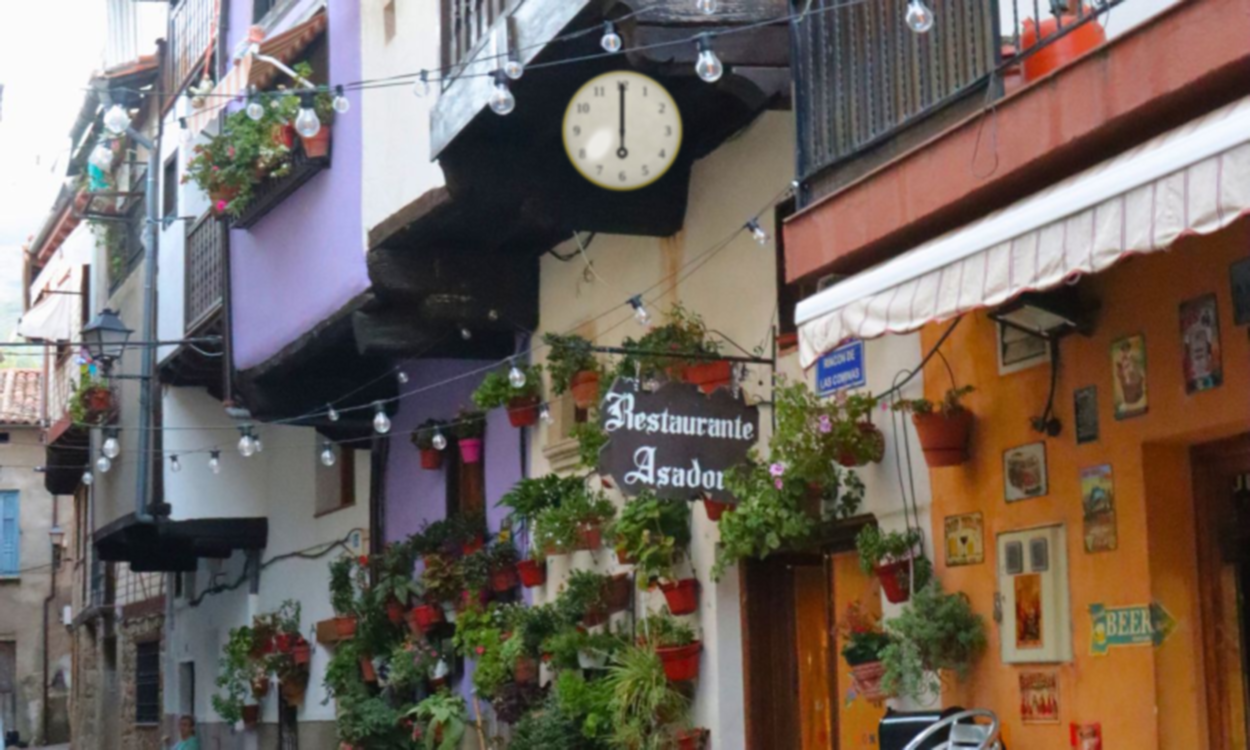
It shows 6h00
